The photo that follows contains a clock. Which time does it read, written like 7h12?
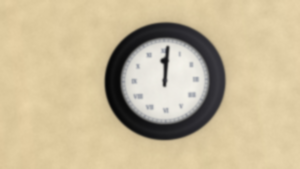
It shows 12h01
